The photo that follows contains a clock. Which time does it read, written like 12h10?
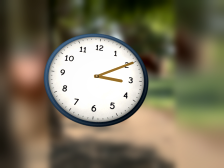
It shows 3h10
